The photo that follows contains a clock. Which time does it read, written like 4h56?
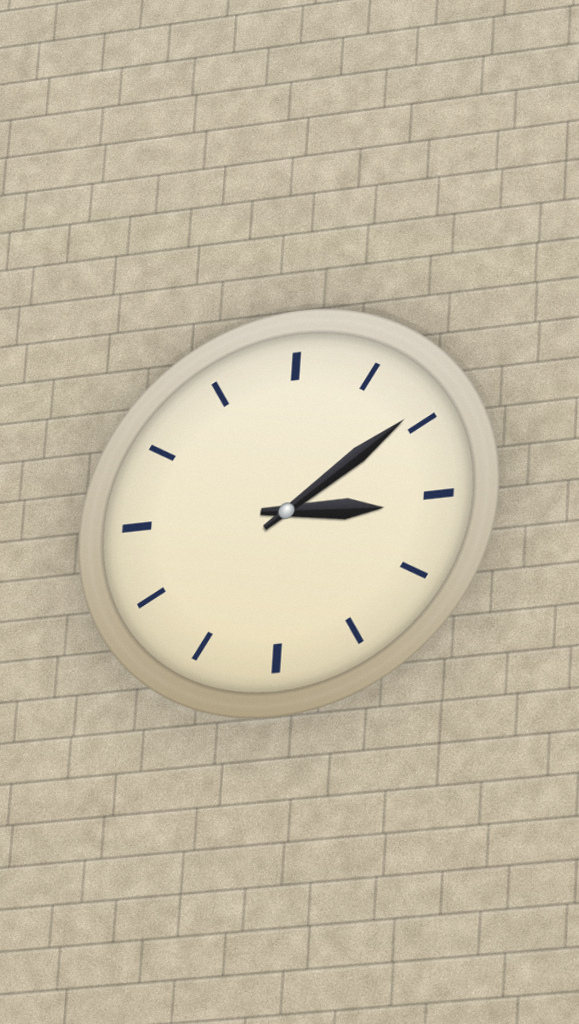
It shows 3h09
